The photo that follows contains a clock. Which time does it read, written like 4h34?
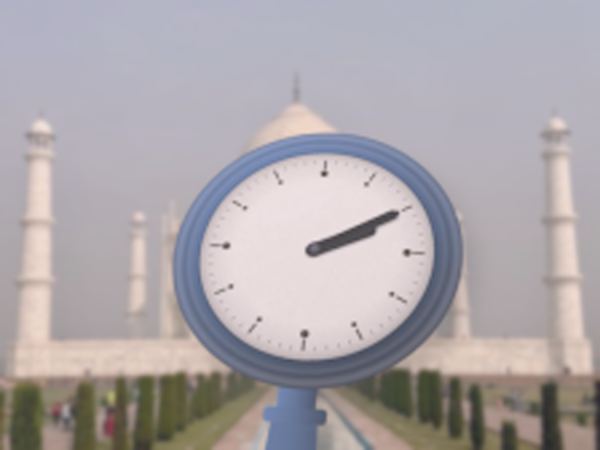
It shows 2h10
